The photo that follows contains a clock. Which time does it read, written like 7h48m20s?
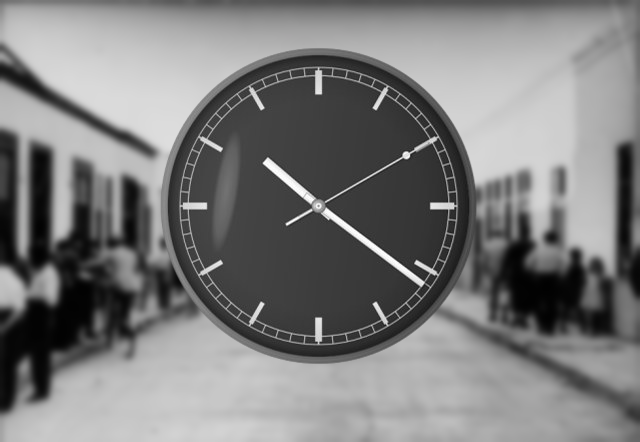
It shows 10h21m10s
